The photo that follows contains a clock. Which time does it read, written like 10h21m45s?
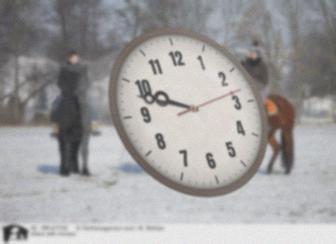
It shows 9h48m13s
